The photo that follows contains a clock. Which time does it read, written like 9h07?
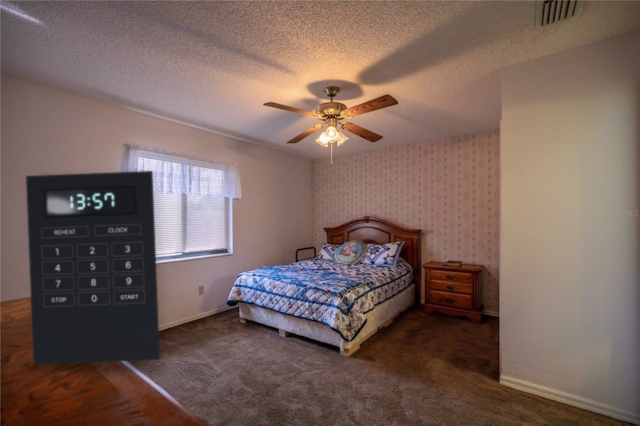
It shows 13h57
